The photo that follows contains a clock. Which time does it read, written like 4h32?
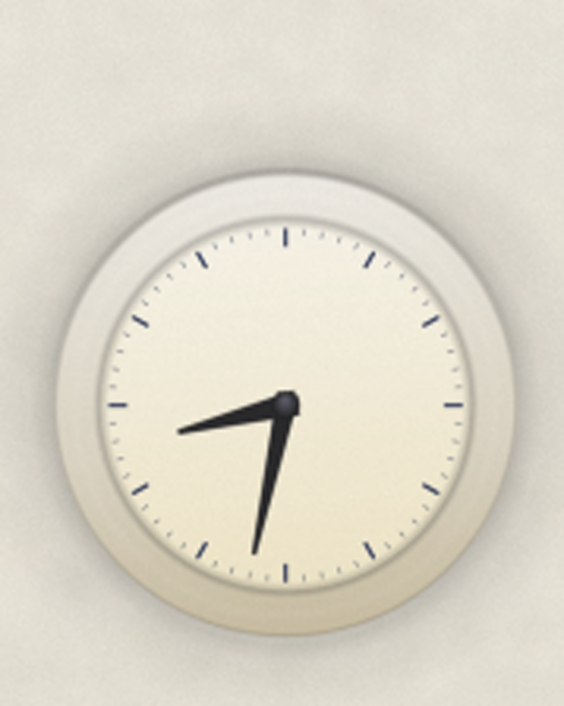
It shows 8h32
